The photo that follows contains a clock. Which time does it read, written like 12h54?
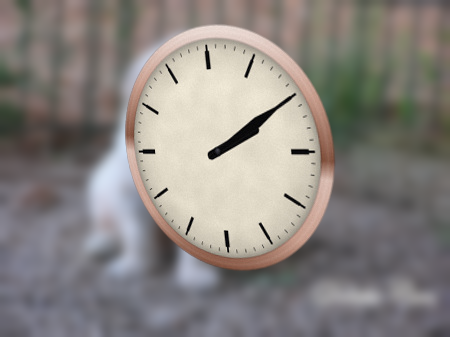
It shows 2h10
